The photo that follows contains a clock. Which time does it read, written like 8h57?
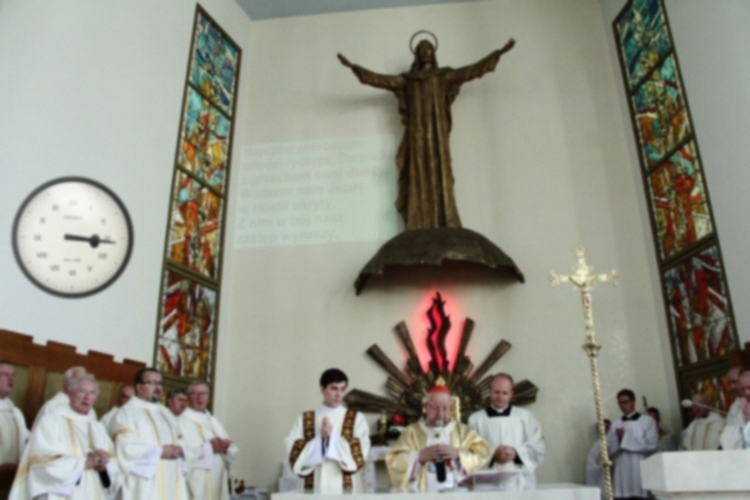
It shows 3h16
